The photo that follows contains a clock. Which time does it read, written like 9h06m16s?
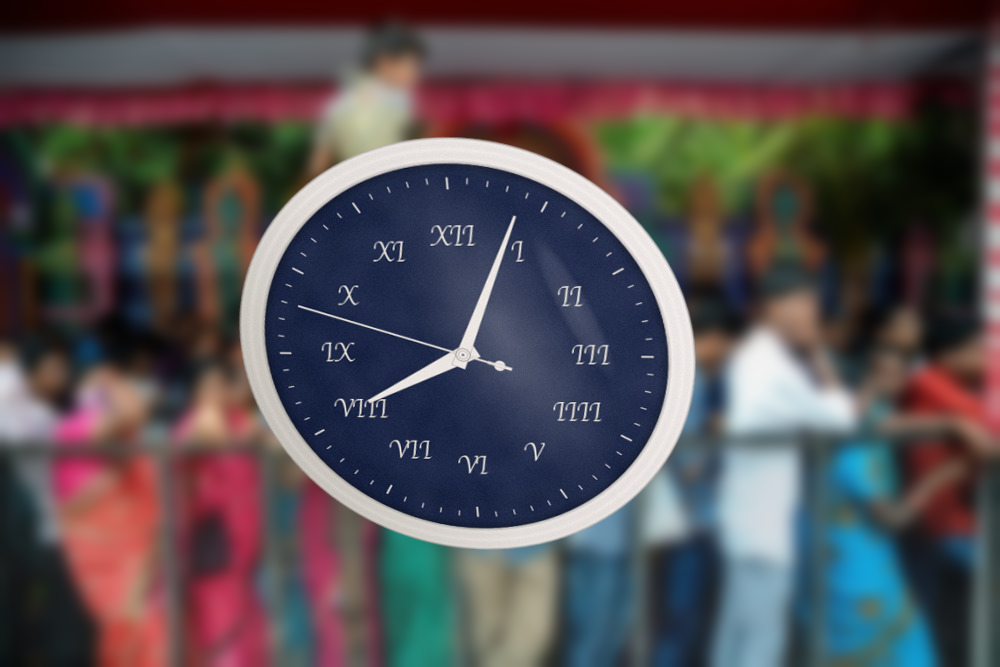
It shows 8h03m48s
